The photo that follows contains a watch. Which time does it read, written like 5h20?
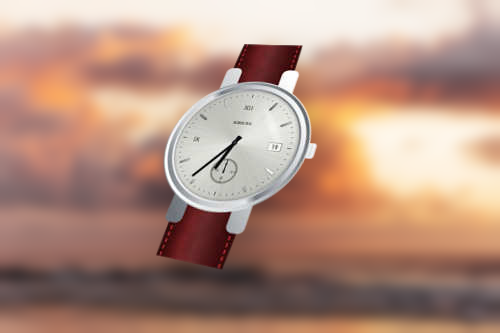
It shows 6h36
